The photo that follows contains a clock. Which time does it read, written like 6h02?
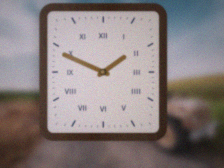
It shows 1h49
